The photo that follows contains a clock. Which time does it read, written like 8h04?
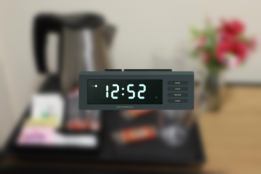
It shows 12h52
